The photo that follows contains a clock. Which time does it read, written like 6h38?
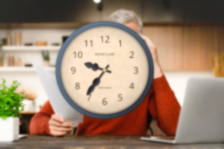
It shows 9h36
